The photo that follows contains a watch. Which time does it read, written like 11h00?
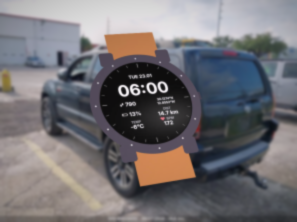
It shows 6h00
